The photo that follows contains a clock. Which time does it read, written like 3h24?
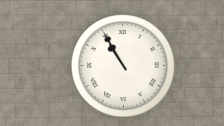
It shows 10h55
